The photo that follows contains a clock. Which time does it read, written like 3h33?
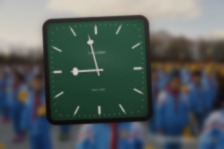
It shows 8h58
